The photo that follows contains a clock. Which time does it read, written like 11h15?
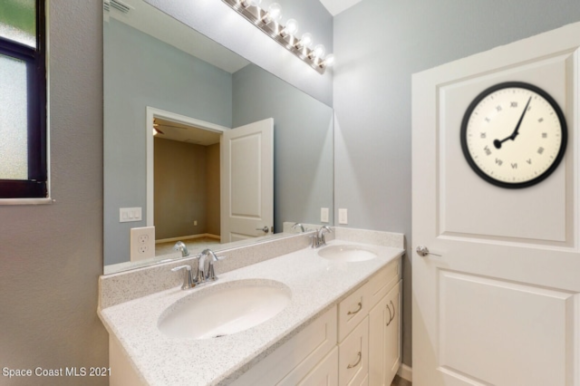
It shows 8h04
